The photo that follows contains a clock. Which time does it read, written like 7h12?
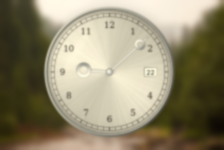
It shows 9h08
